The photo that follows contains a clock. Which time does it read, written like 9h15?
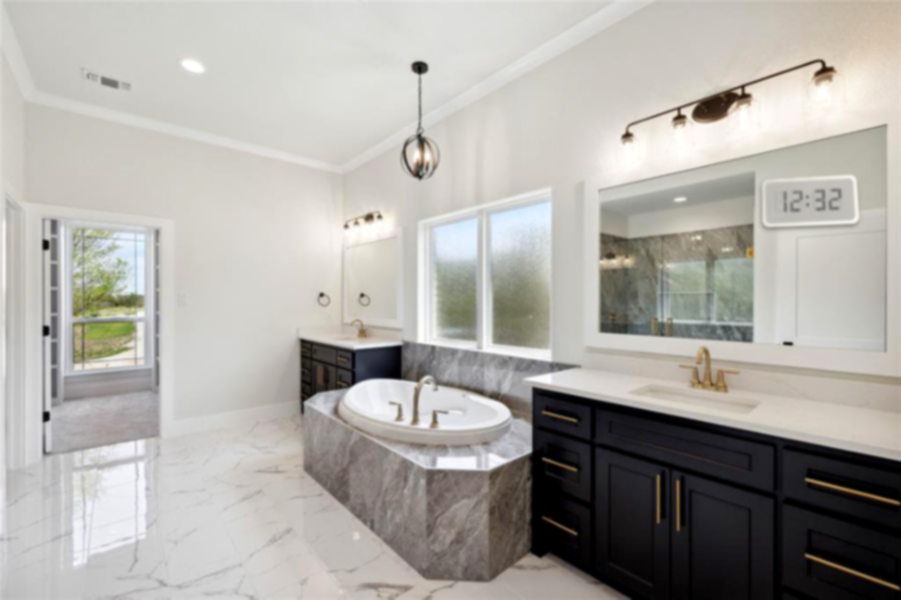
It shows 12h32
